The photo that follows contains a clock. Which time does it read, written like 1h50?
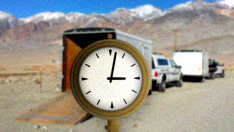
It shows 3h02
